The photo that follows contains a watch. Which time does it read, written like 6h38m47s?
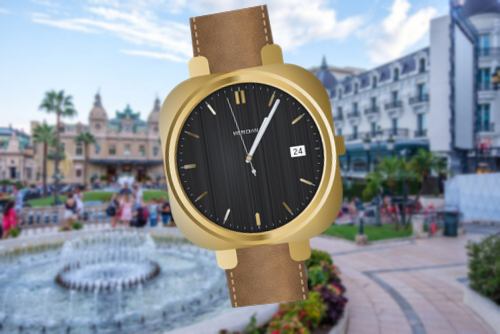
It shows 1h05m58s
